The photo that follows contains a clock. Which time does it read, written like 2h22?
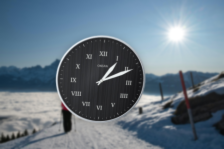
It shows 1h11
